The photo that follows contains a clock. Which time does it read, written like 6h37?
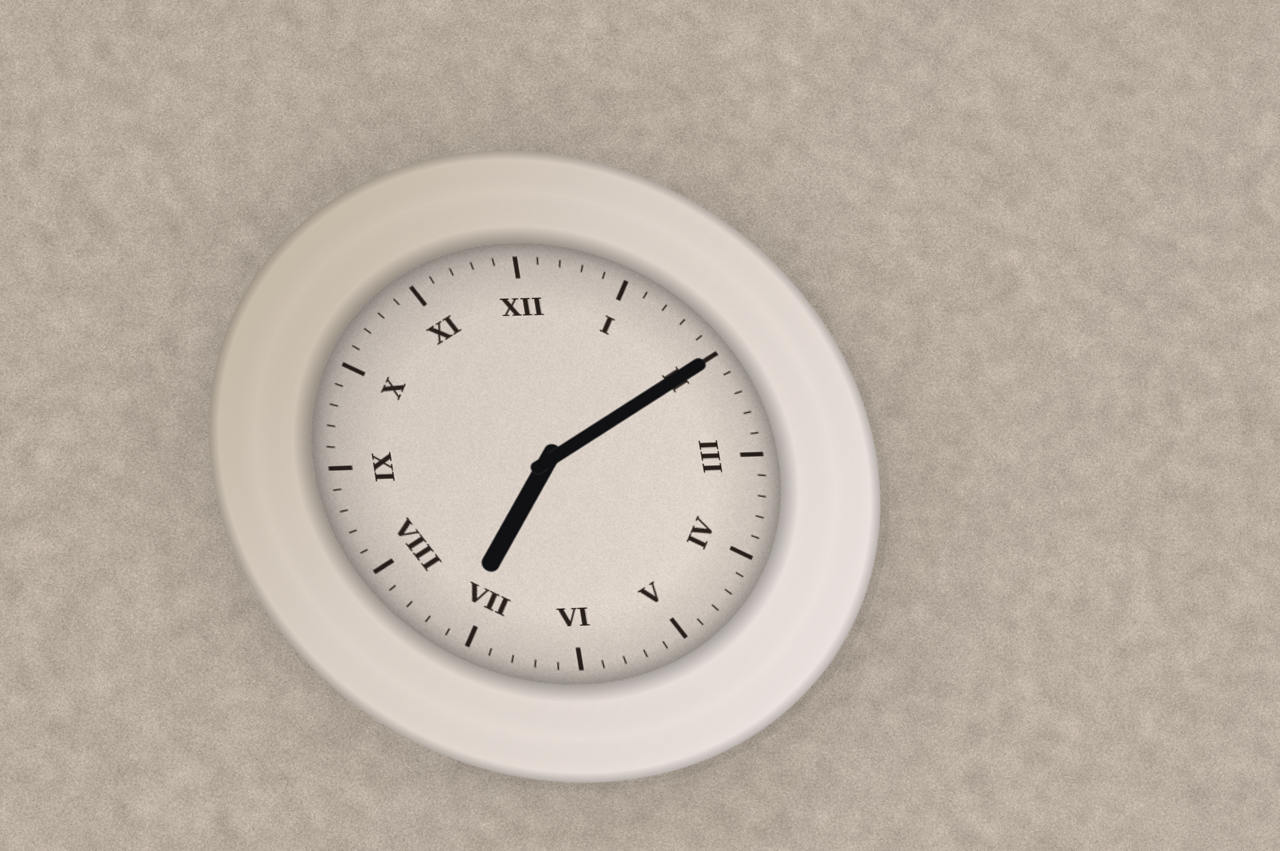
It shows 7h10
